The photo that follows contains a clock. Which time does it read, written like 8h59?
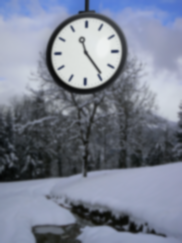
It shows 11h24
